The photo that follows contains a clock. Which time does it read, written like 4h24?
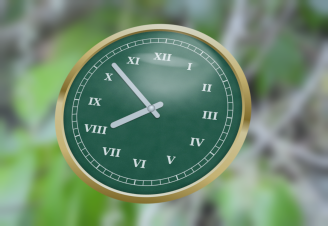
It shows 7h52
